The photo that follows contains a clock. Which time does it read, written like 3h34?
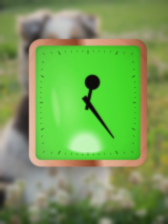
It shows 12h24
